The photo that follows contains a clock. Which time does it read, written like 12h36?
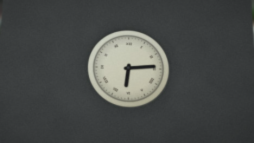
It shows 6h14
